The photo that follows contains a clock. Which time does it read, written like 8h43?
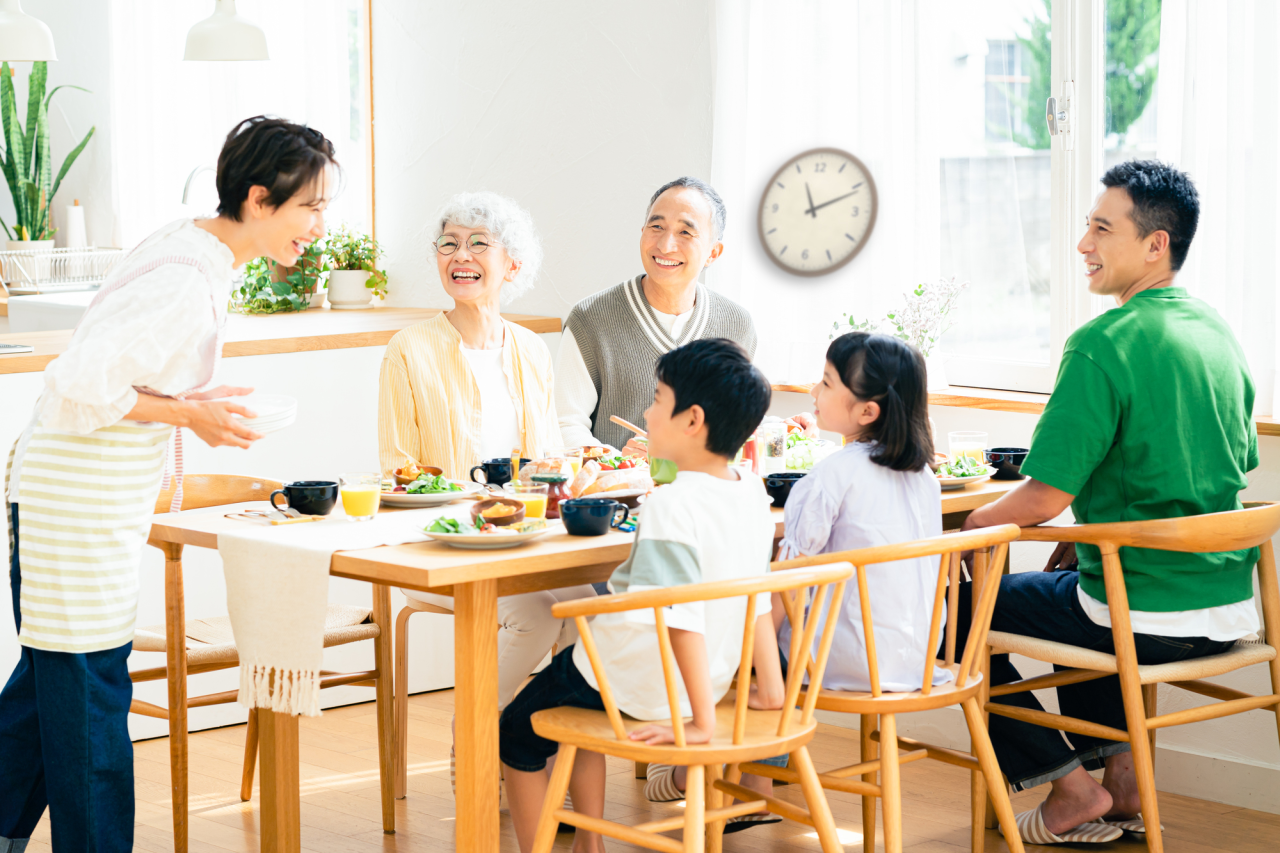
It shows 11h11
